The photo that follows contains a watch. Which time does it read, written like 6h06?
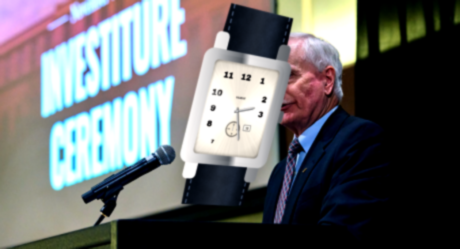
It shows 2h27
